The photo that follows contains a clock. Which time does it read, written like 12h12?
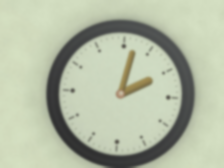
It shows 2h02
